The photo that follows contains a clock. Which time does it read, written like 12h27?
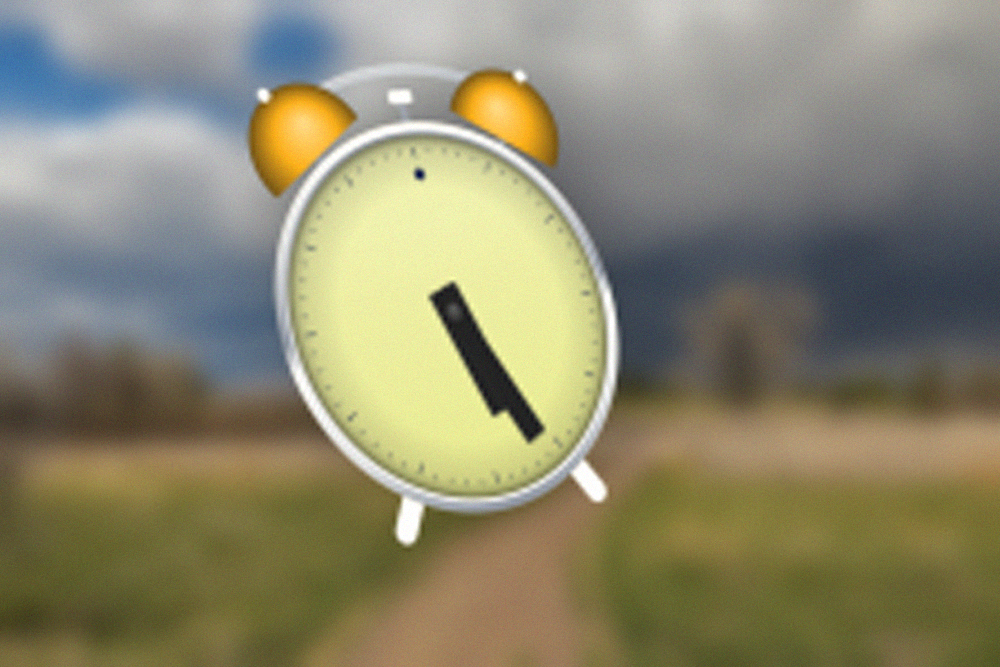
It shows 5h26
